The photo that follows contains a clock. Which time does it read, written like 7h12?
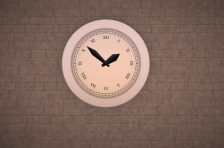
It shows 1h52
